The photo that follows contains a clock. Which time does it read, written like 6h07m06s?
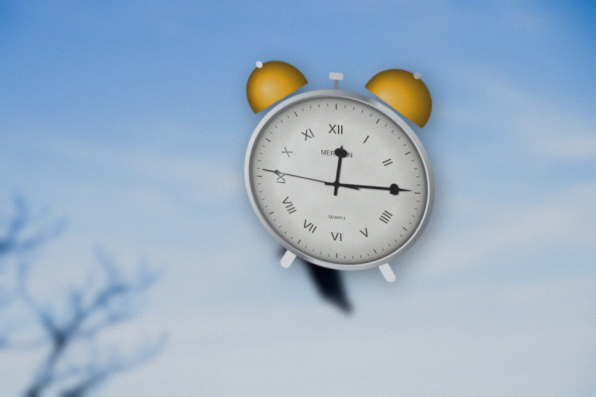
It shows 12h14m46s
